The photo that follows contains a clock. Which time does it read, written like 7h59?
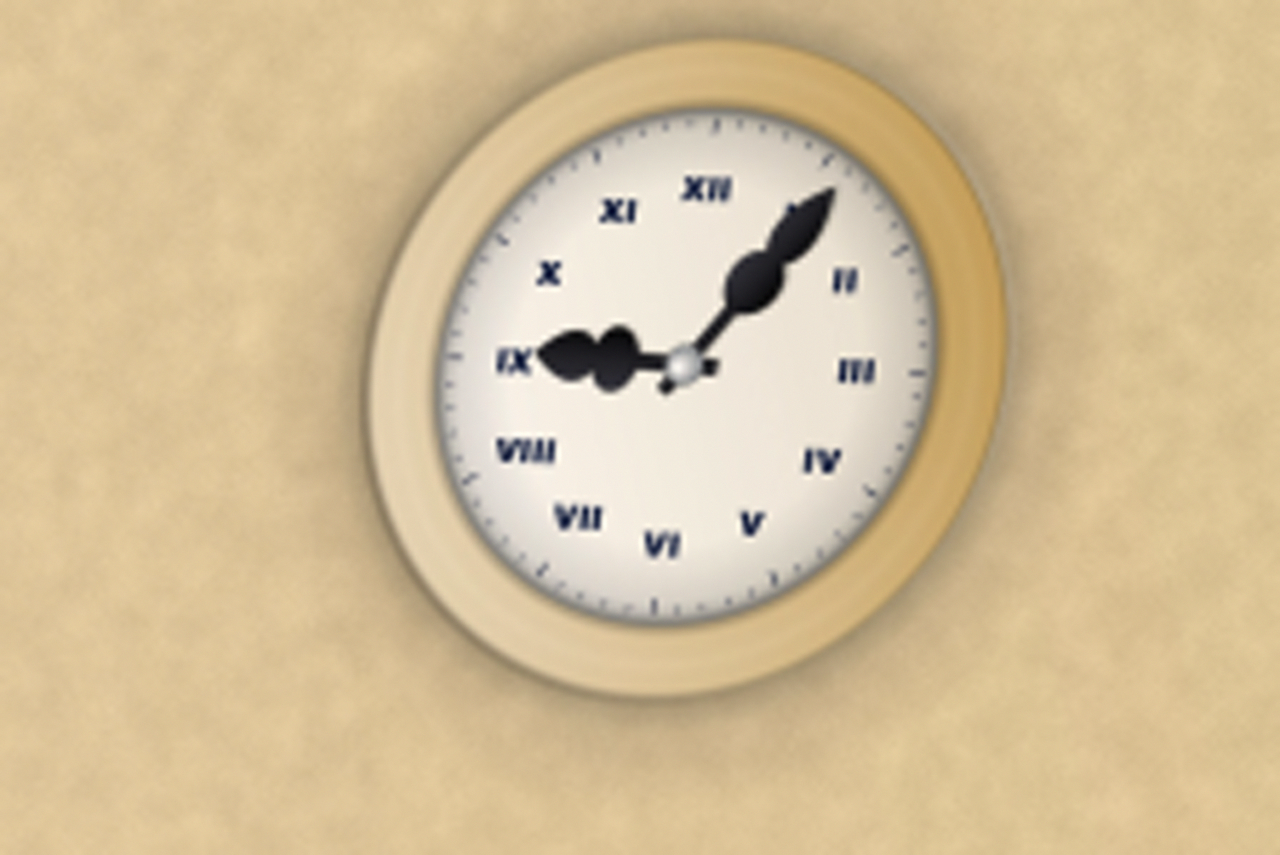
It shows 9h06
